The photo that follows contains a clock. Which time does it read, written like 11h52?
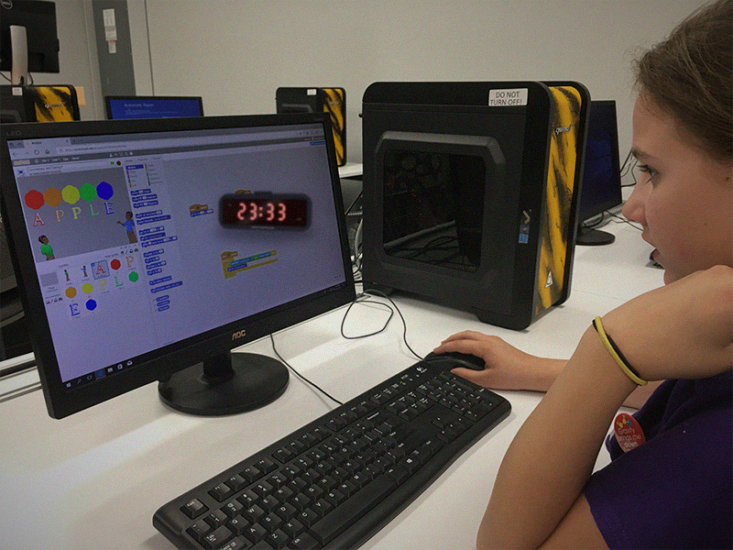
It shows 23h33
